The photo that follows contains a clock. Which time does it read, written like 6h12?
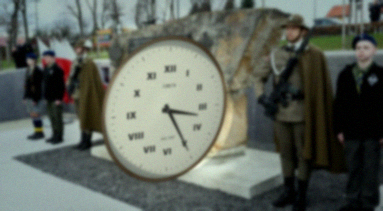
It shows 3h25
